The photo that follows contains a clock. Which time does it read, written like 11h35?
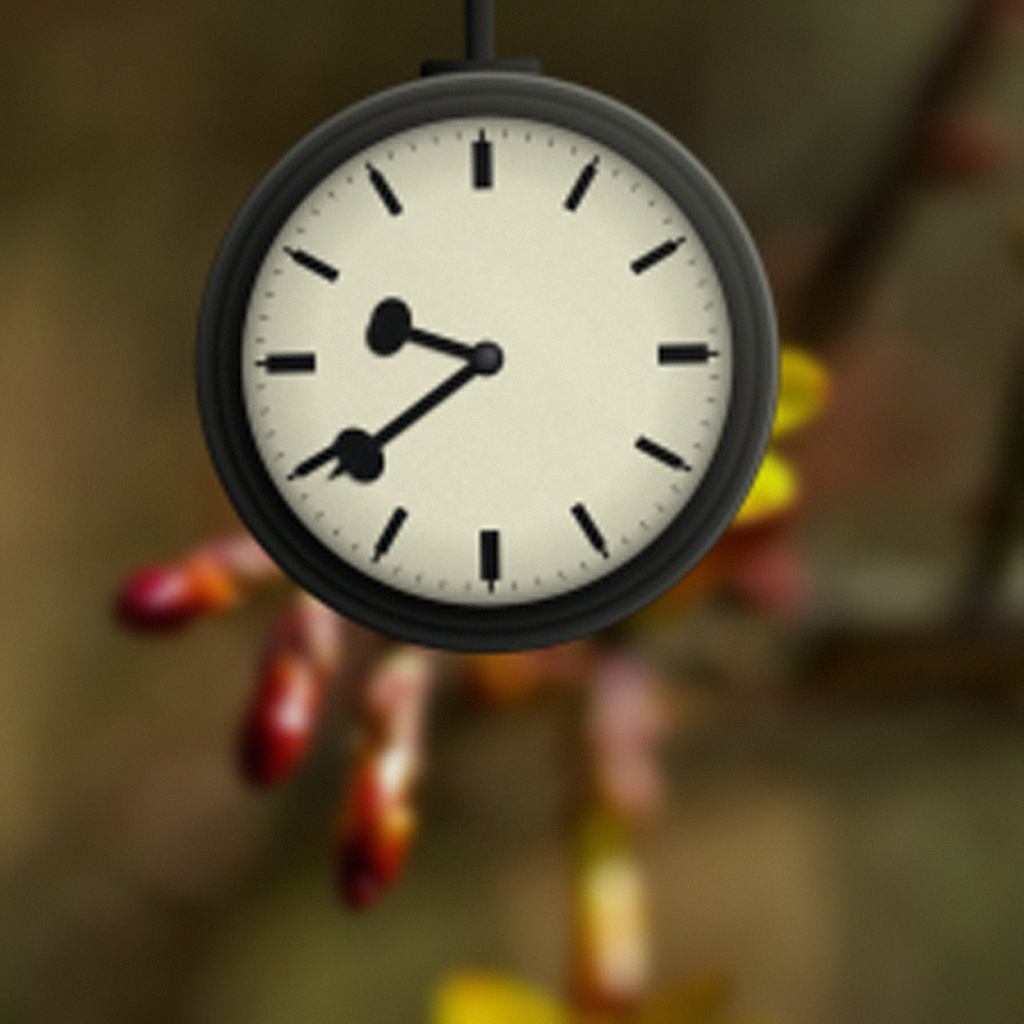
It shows 9h39
